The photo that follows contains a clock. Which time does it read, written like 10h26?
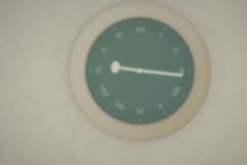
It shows 9h16
